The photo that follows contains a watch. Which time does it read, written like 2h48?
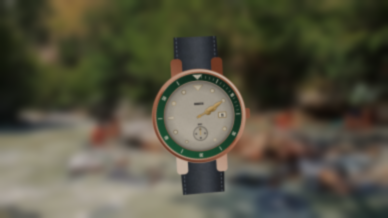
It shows 2h10
